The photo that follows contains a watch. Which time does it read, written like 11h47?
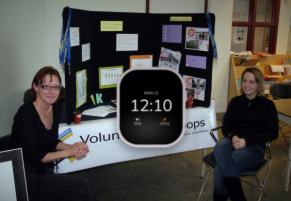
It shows 12h10
